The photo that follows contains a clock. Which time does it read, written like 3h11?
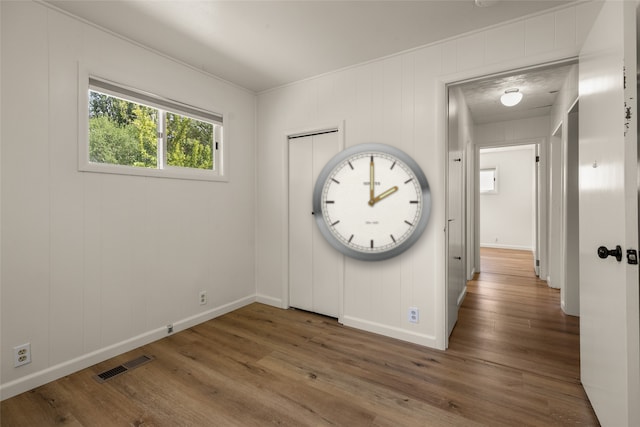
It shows 2h00
